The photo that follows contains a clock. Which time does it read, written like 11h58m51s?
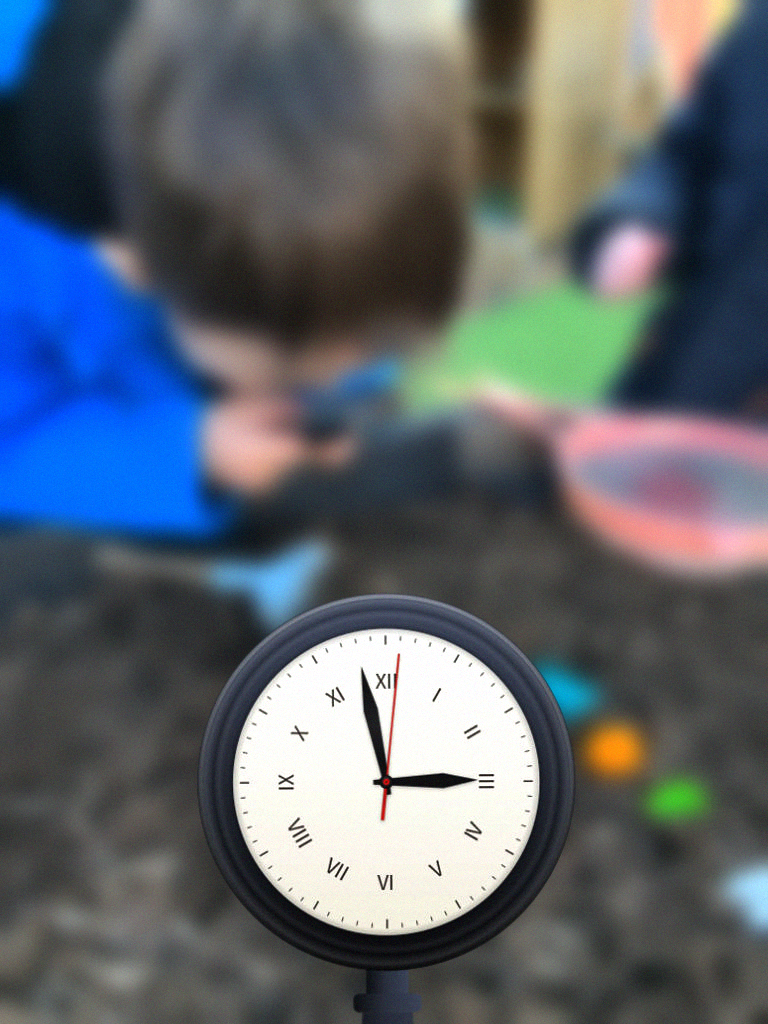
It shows 2h58m01s
